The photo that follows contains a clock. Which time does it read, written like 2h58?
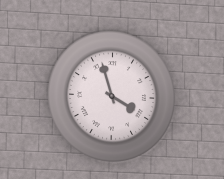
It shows 3h57
